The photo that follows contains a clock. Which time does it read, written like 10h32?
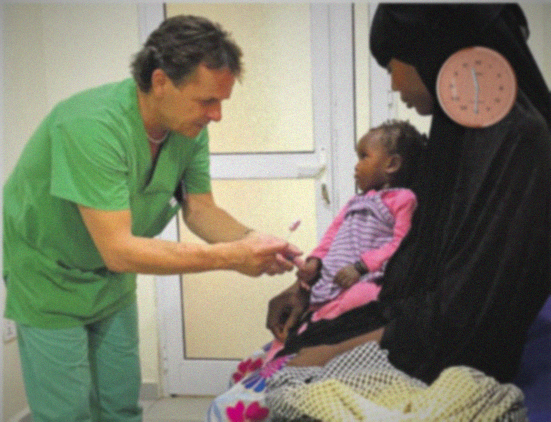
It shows 11h30
